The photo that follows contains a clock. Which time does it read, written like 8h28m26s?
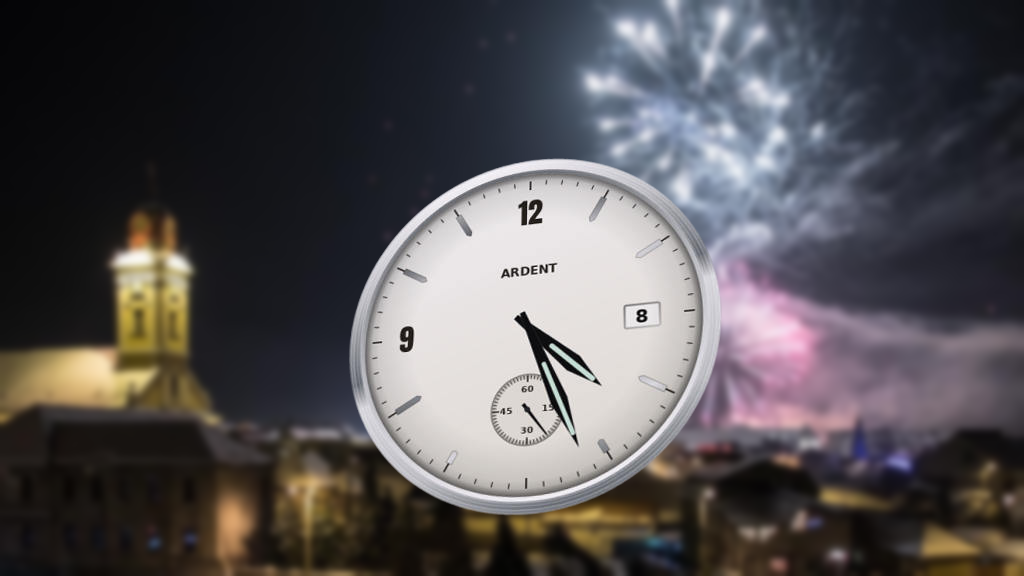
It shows 4h26m24s
